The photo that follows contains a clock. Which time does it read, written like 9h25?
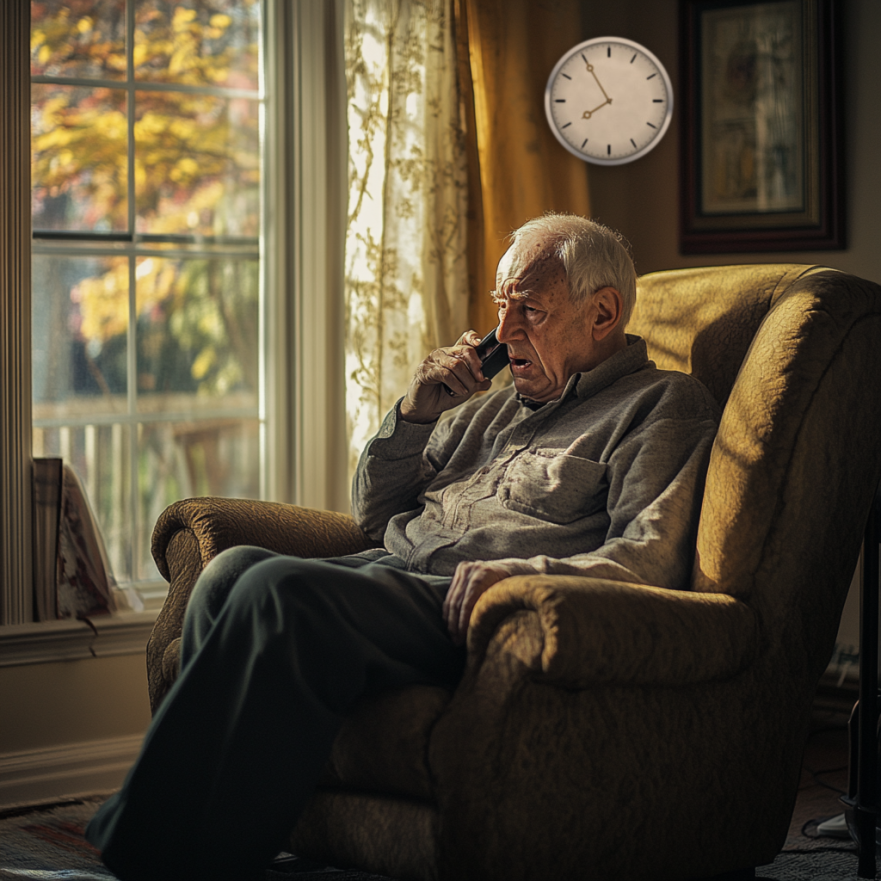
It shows 7h55
